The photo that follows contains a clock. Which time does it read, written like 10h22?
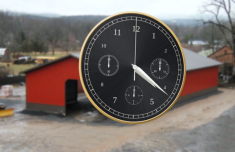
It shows 4h21
